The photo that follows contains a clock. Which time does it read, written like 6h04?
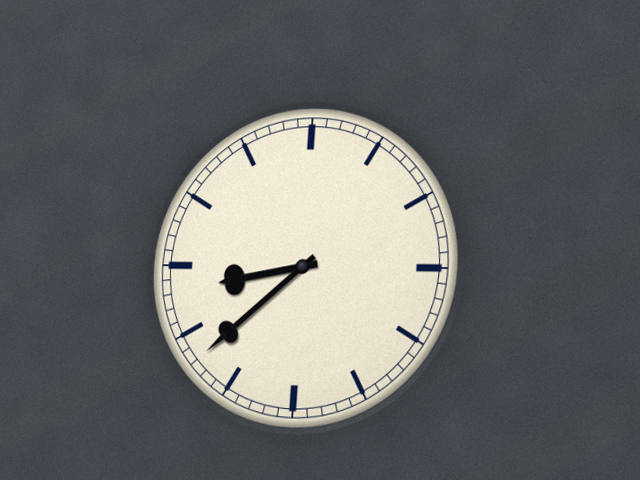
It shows 8h38
